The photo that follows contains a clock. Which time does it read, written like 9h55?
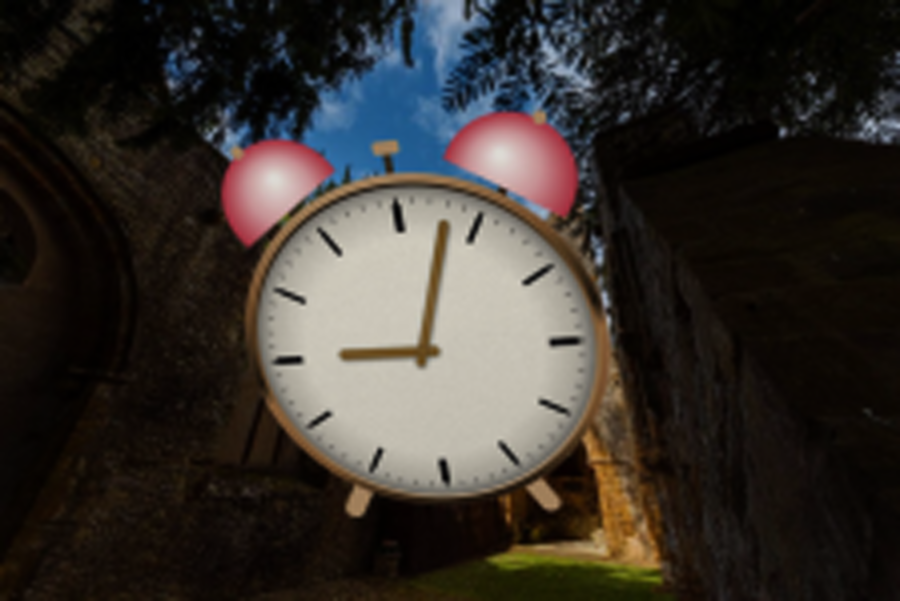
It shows 9h03
